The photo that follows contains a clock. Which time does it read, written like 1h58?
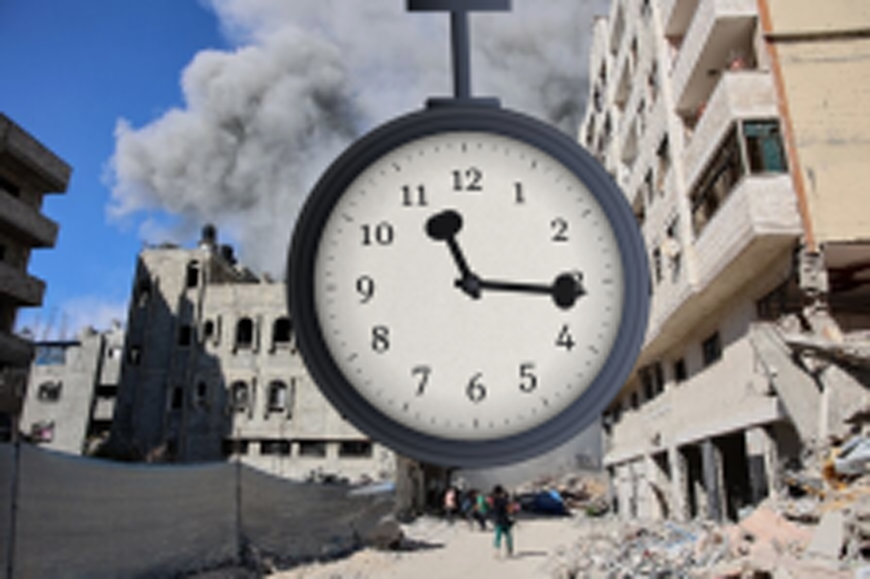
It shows 11h16
